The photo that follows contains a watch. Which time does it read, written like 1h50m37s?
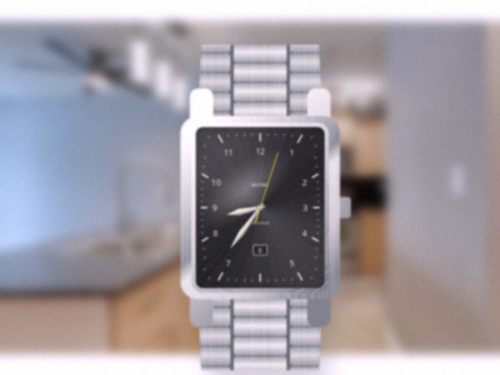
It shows 8h36m03s
